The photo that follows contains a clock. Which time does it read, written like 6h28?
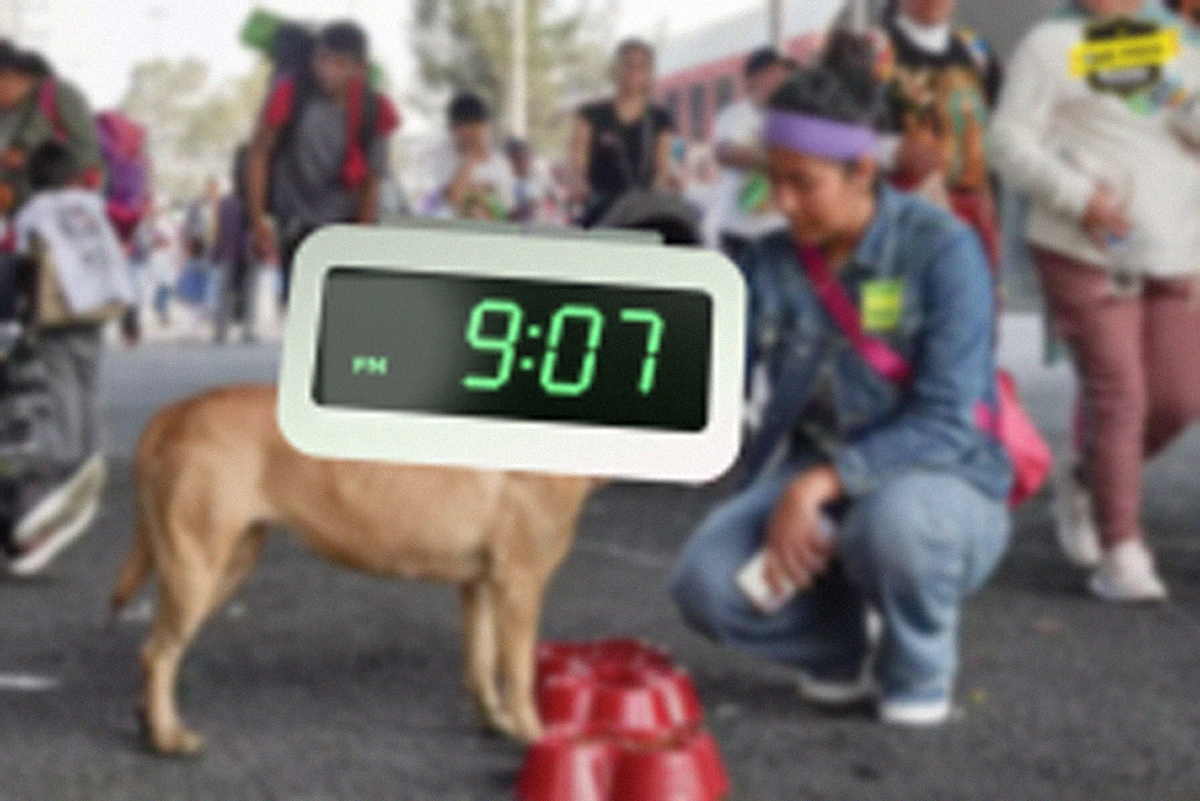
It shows 9h07
